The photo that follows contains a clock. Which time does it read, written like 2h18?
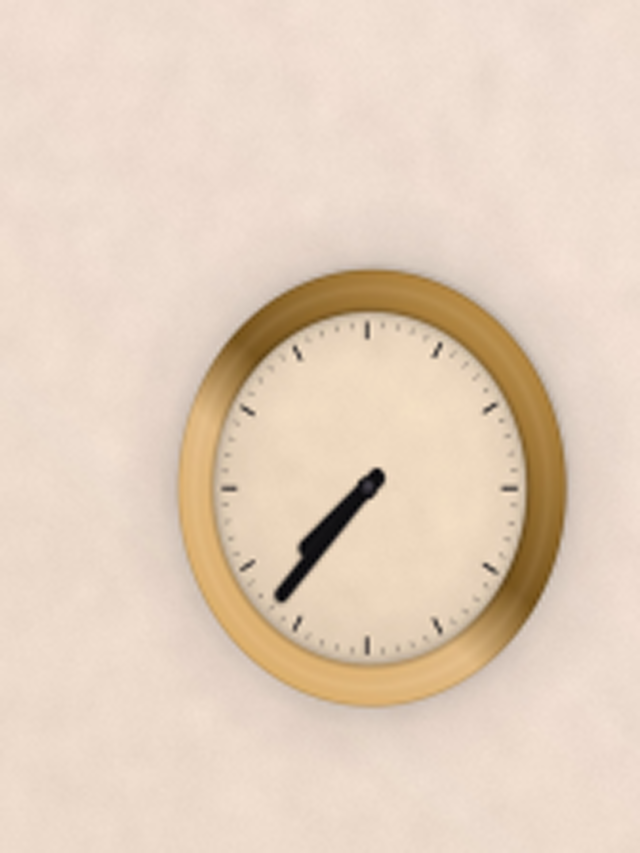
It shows 7h37
